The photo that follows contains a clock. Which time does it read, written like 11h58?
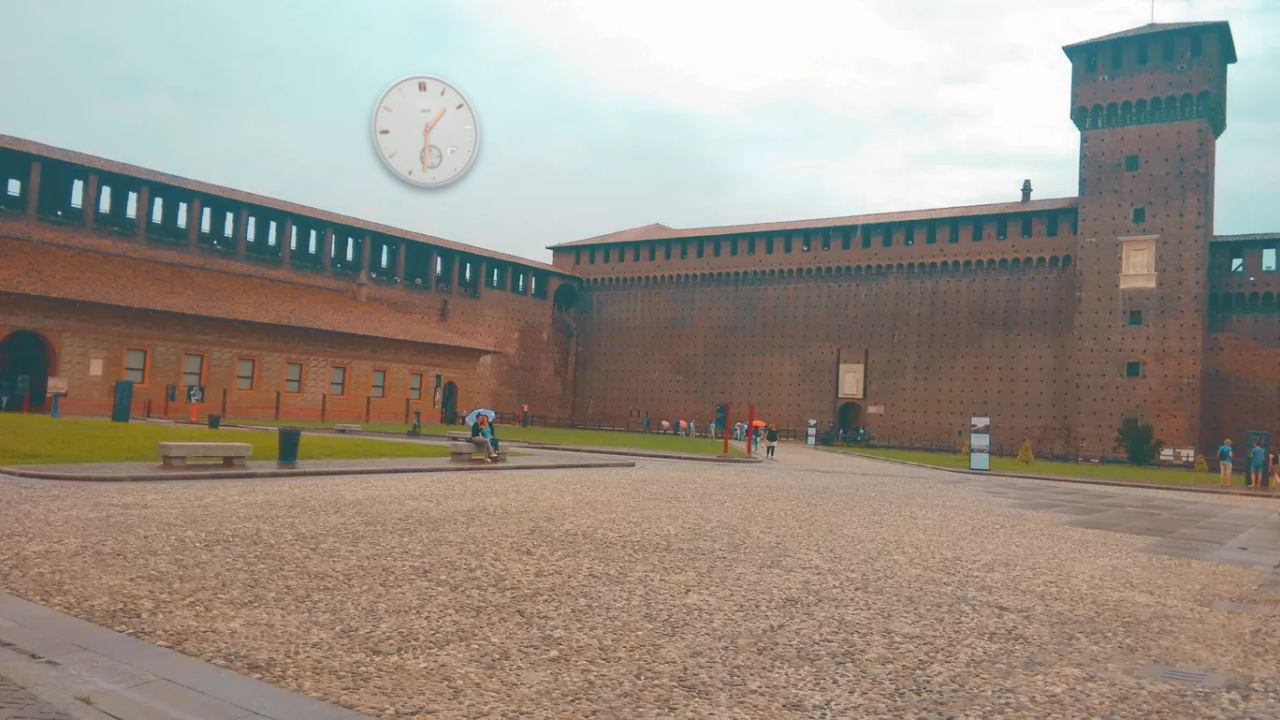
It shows 1h32
